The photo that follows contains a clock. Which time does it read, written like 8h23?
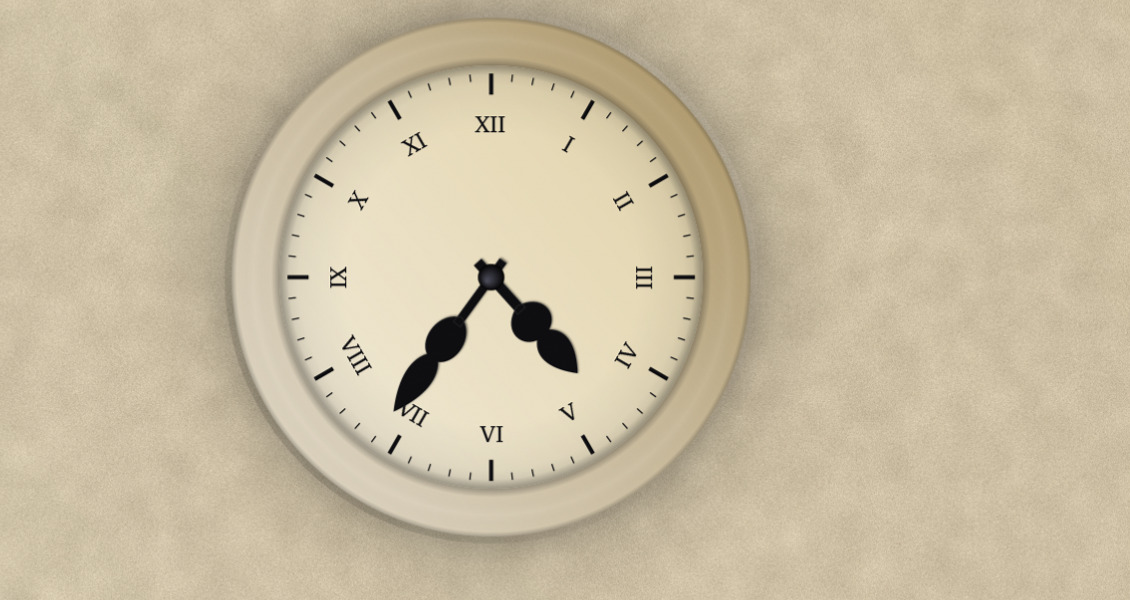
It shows 4h36
